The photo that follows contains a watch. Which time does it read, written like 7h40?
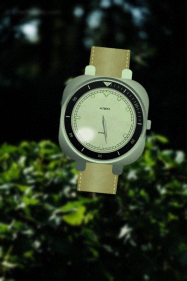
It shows 5h28
